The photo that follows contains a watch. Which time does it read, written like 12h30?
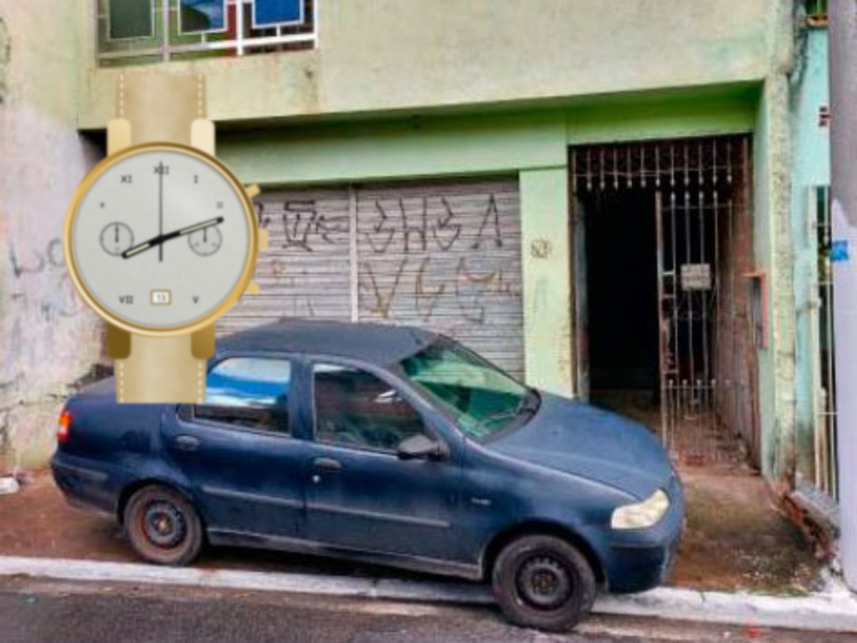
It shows 8h12
